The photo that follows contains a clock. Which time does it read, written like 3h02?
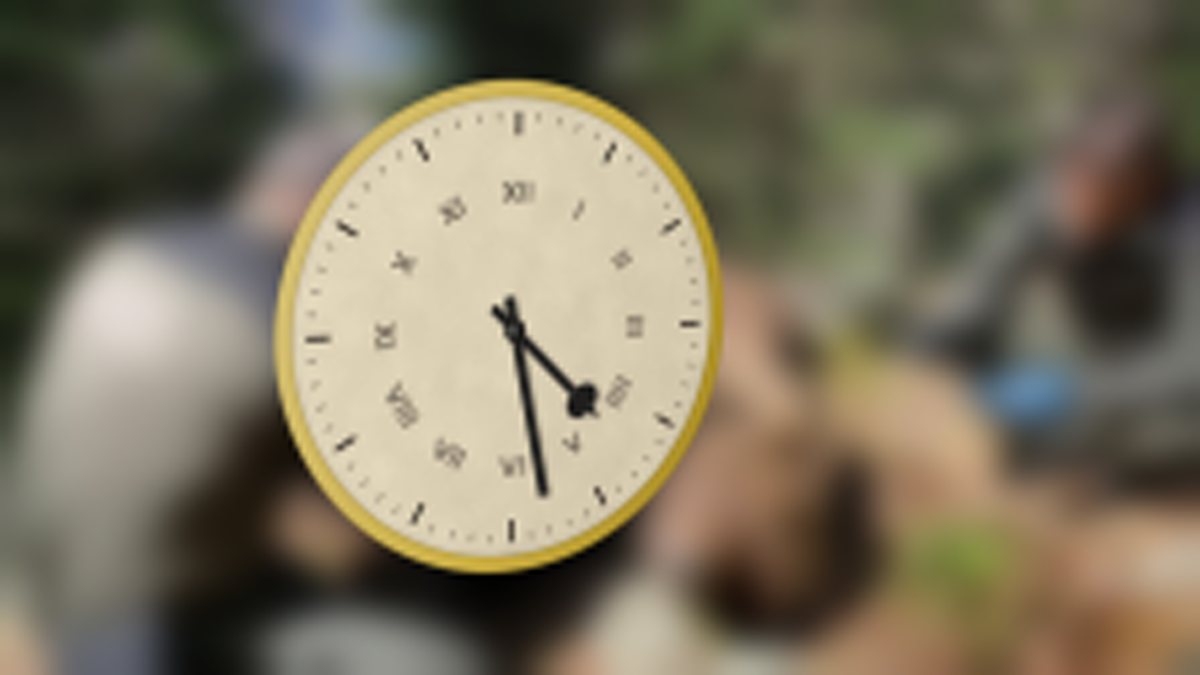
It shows 4h28
